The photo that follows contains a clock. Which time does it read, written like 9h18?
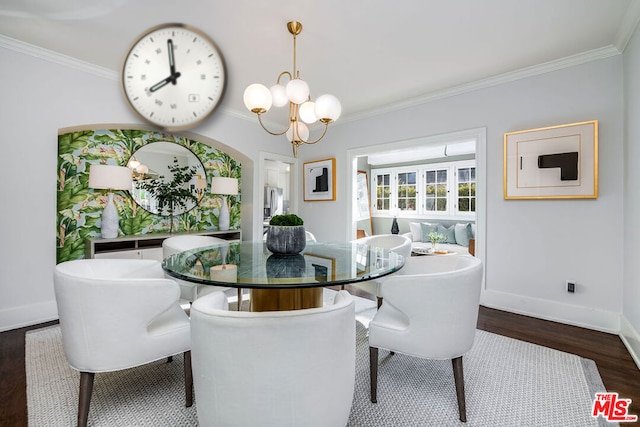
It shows 7h59
